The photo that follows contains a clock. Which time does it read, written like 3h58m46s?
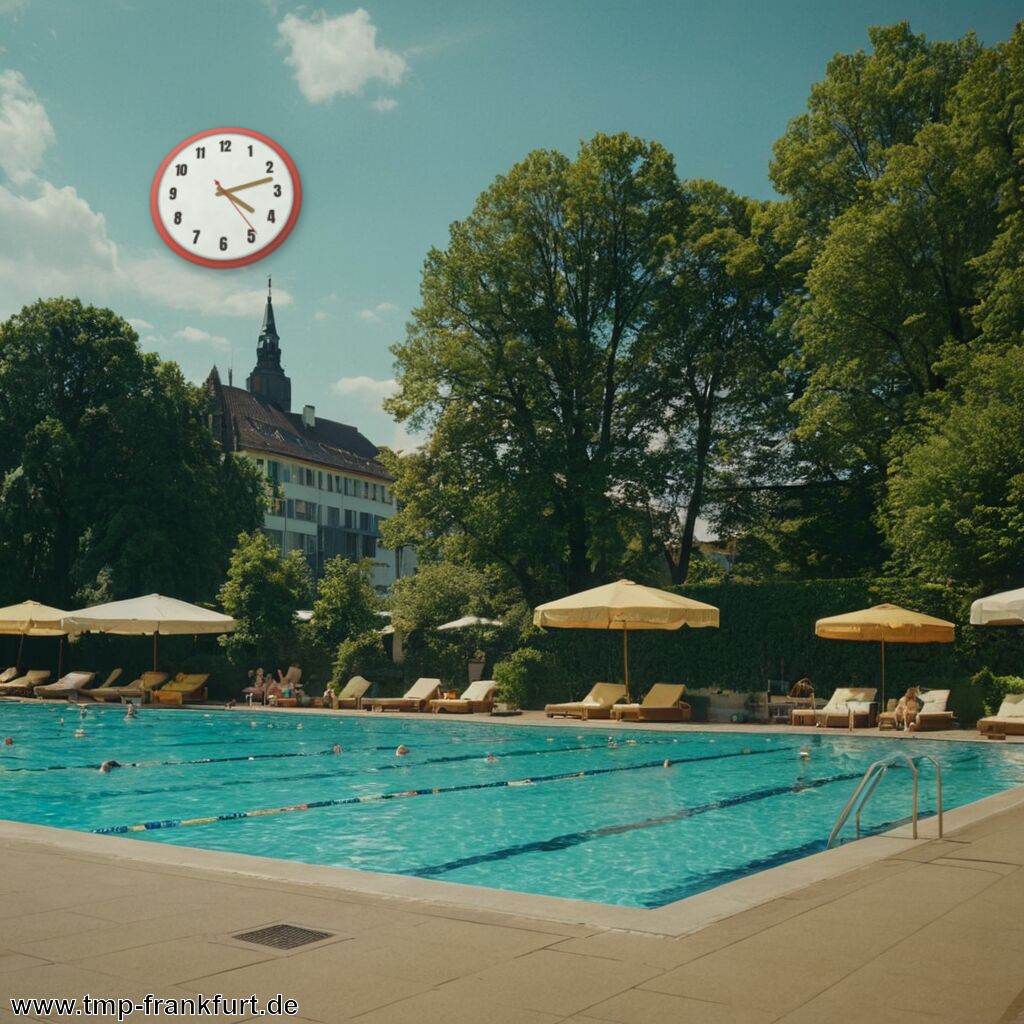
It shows 4h12m24s
